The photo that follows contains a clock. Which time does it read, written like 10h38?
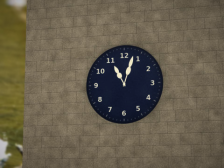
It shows 11h03
